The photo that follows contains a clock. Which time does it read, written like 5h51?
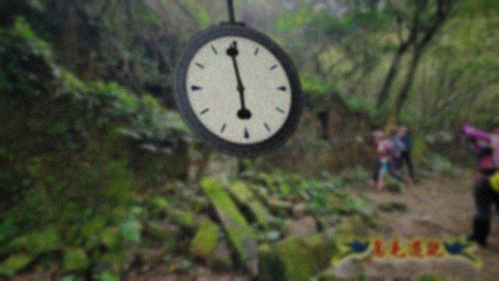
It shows 5h59
